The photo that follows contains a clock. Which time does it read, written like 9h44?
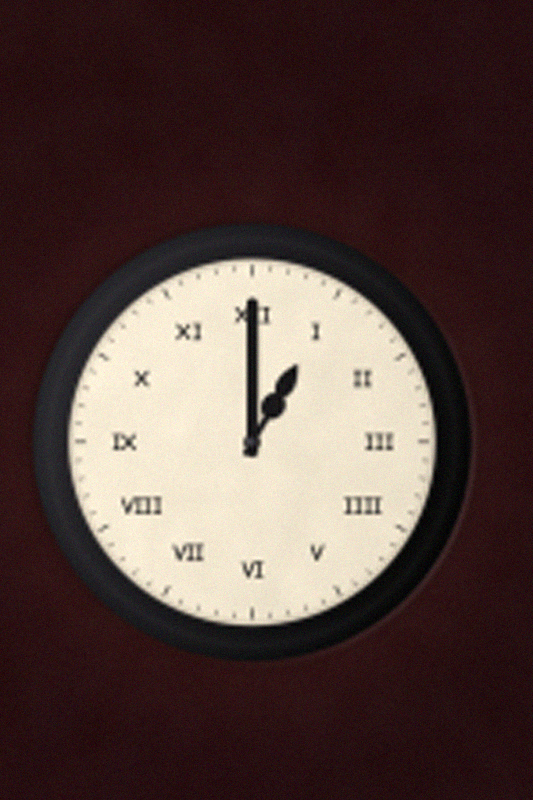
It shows 1h00
